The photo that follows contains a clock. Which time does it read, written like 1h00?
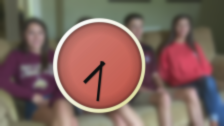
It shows 7h31
